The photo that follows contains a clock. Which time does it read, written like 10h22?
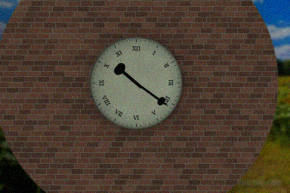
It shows 10h21
